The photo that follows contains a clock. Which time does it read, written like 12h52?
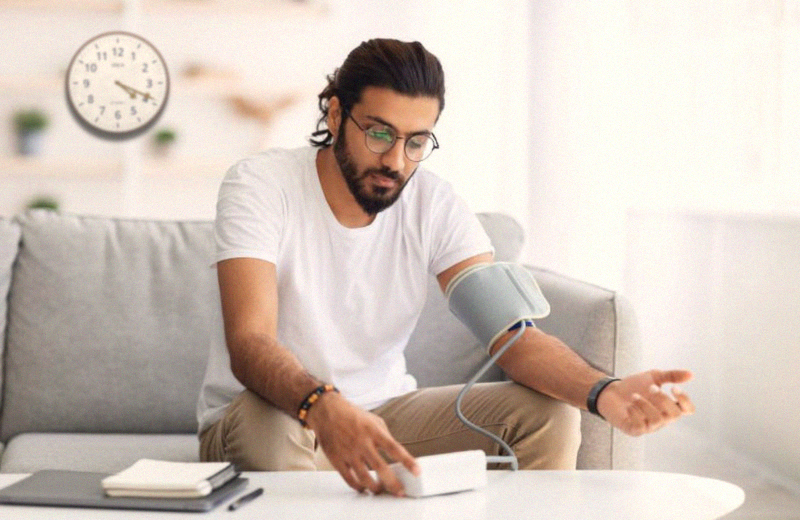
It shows 4h19
